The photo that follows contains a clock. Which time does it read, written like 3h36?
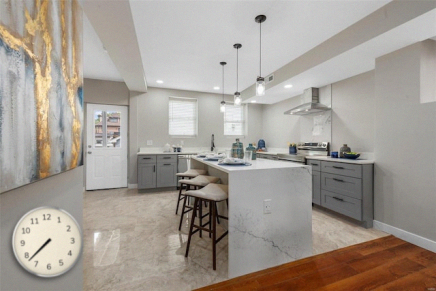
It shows 7h38
